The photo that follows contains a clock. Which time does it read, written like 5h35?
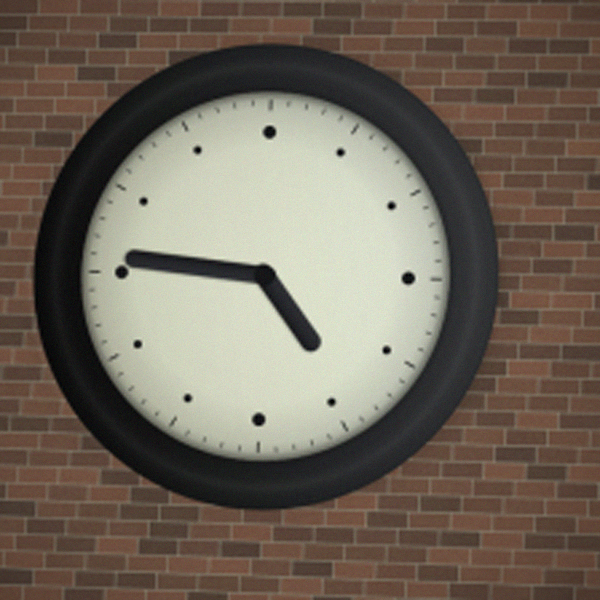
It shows 4h46
